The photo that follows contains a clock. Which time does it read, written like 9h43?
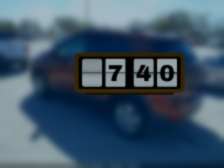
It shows 7h40
